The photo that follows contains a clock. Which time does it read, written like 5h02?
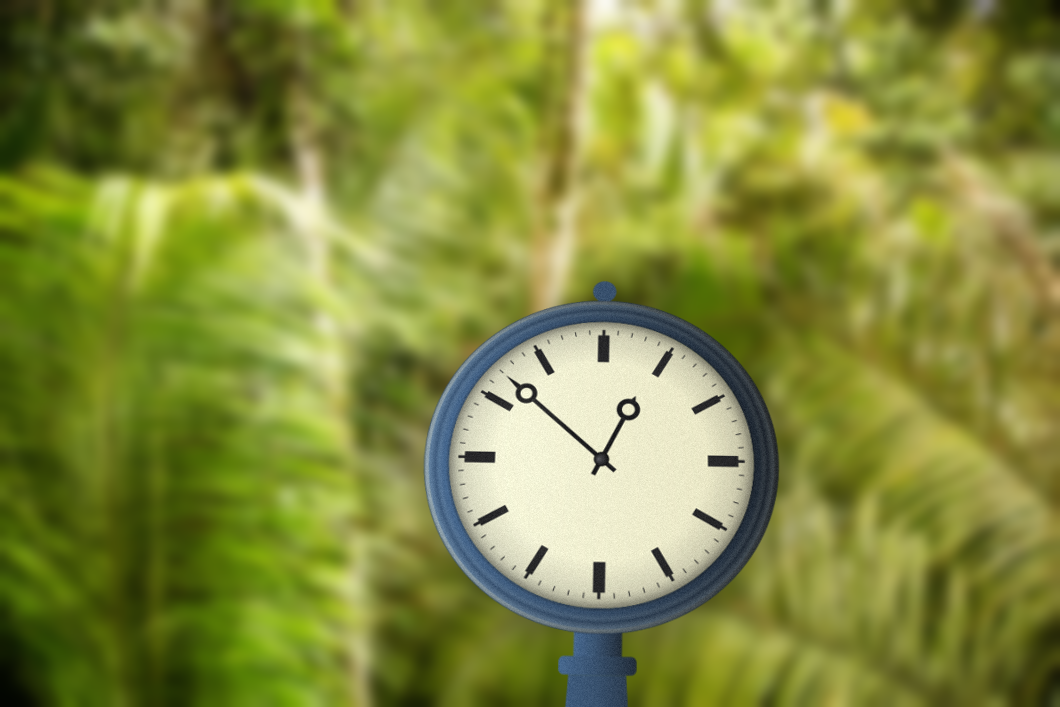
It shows 12h52
